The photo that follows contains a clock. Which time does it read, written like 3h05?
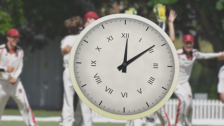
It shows 12h09
